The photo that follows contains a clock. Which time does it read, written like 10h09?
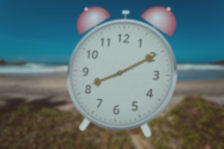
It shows 8h10
